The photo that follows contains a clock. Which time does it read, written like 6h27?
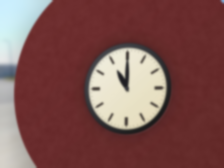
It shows 11h00
